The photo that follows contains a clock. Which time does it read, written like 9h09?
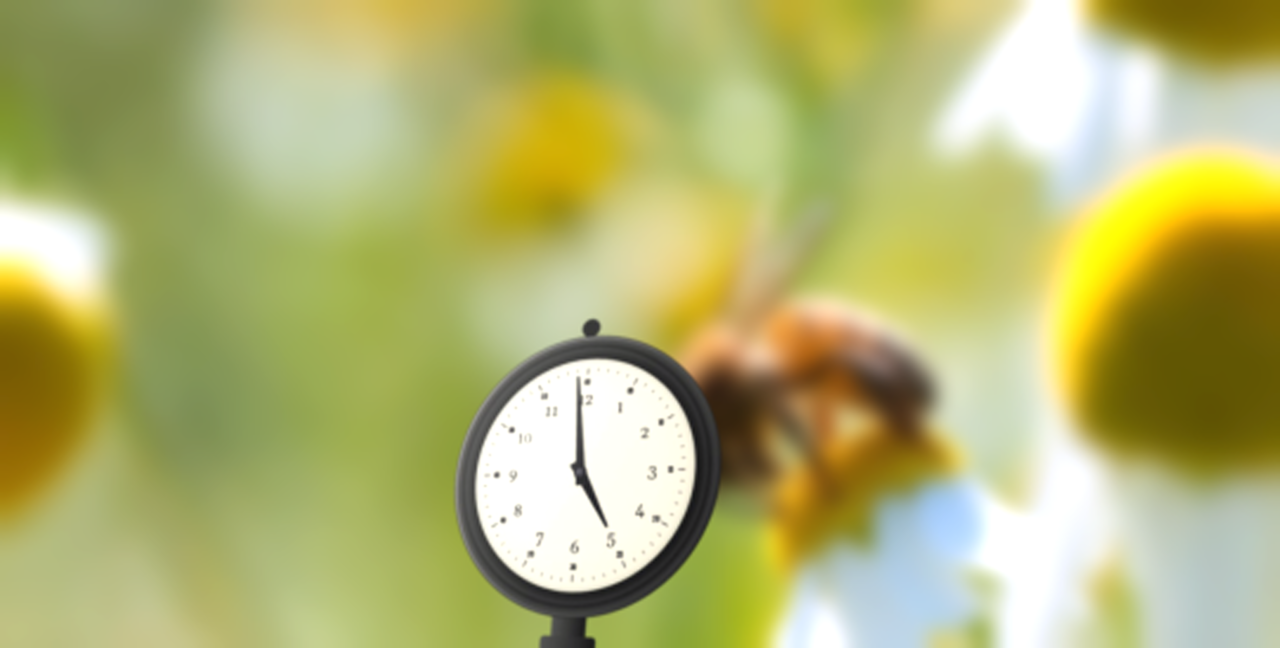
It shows 4h59
